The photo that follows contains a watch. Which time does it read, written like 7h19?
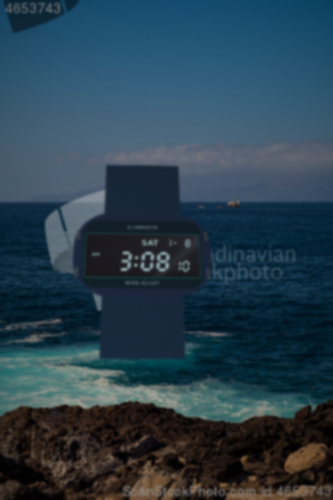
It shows 3h08
